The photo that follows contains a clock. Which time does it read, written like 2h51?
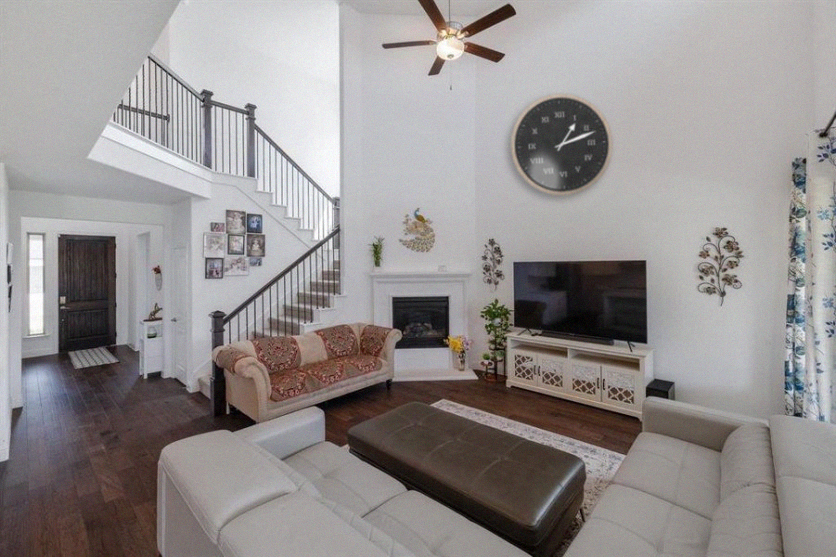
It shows 1h12
